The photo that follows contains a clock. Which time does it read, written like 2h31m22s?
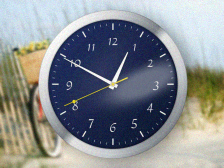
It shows 12h49m41s
